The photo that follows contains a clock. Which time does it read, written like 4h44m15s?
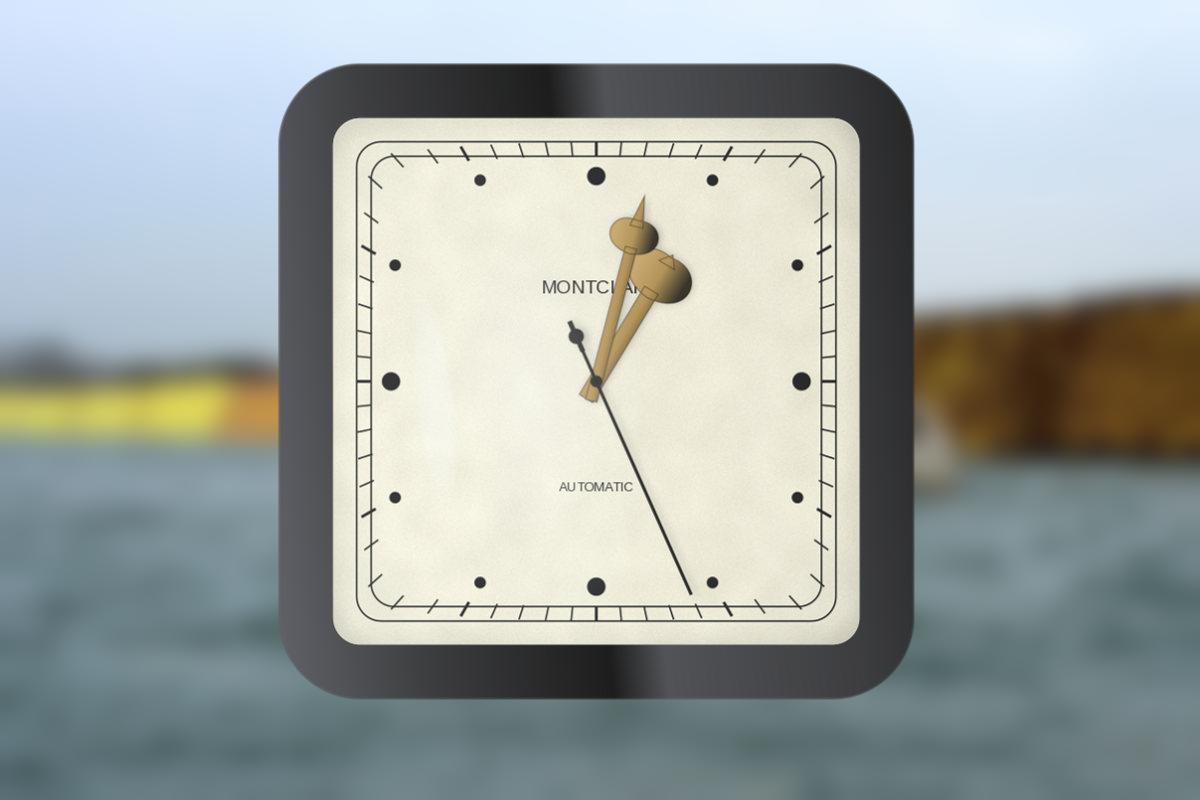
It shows 1h02m26s
